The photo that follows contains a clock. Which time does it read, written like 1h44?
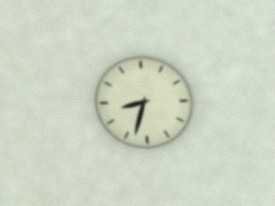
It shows 8h33
